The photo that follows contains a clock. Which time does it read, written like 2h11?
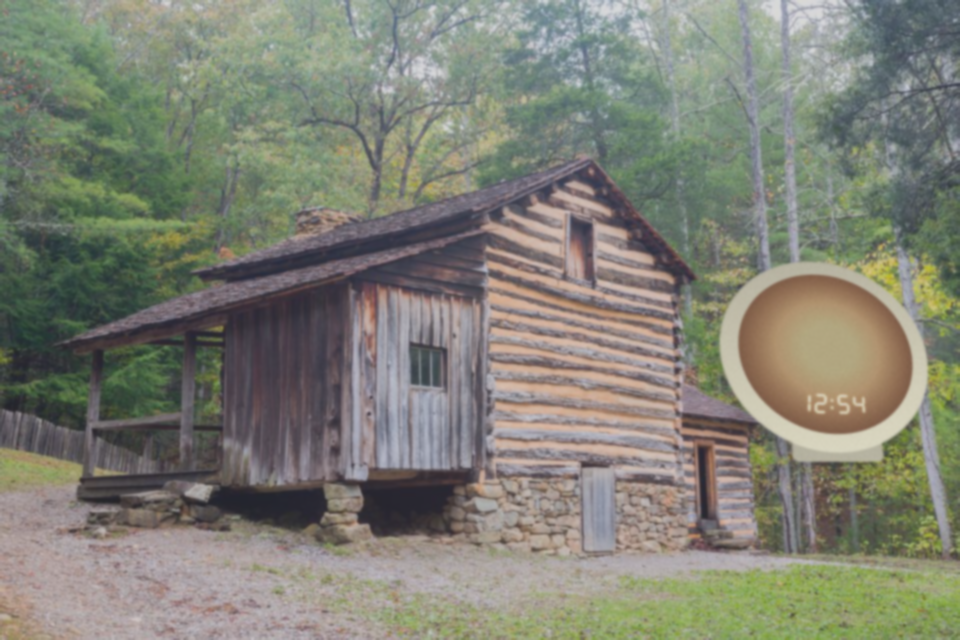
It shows 12h54
